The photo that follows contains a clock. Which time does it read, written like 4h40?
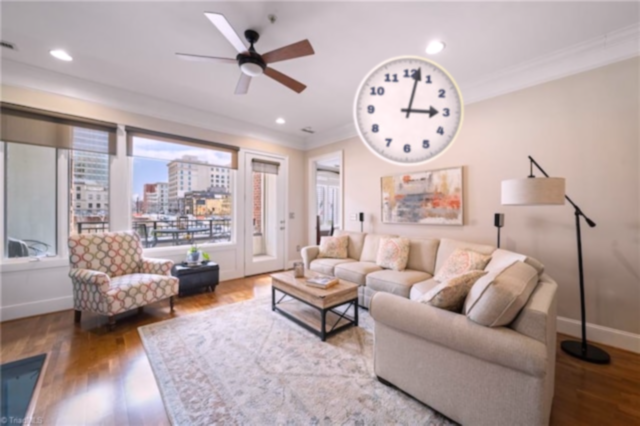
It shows 3h02
